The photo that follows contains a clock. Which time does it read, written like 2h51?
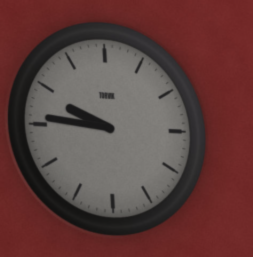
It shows 9h46
